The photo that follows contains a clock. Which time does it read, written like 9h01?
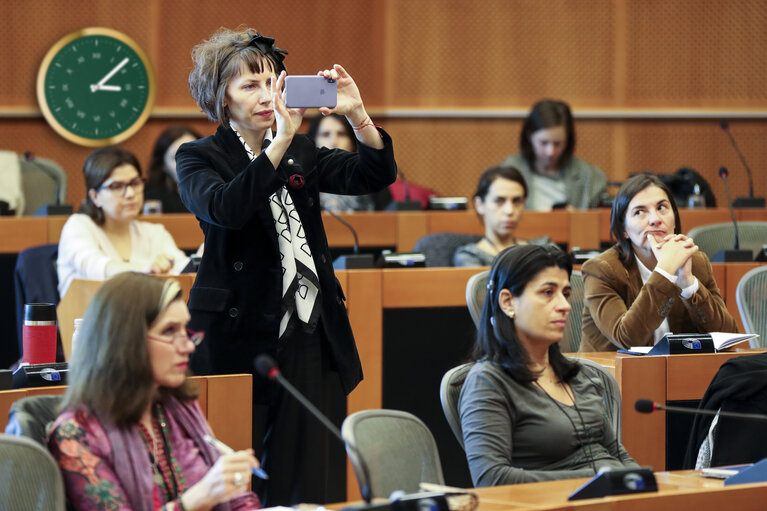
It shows 3h08
